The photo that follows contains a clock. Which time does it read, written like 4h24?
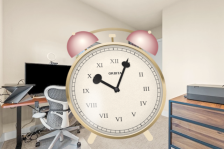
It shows 10h04
